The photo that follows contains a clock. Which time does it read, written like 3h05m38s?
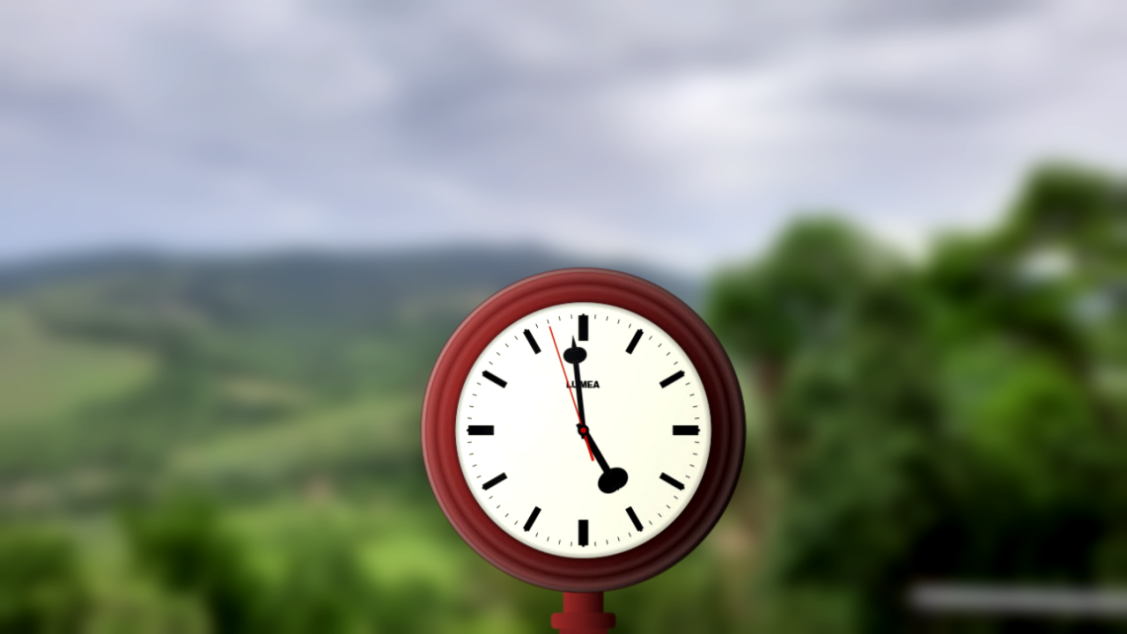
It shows 4h58m57s
